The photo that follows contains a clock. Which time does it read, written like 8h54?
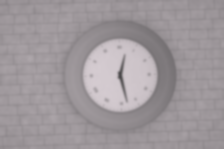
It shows 12h28
